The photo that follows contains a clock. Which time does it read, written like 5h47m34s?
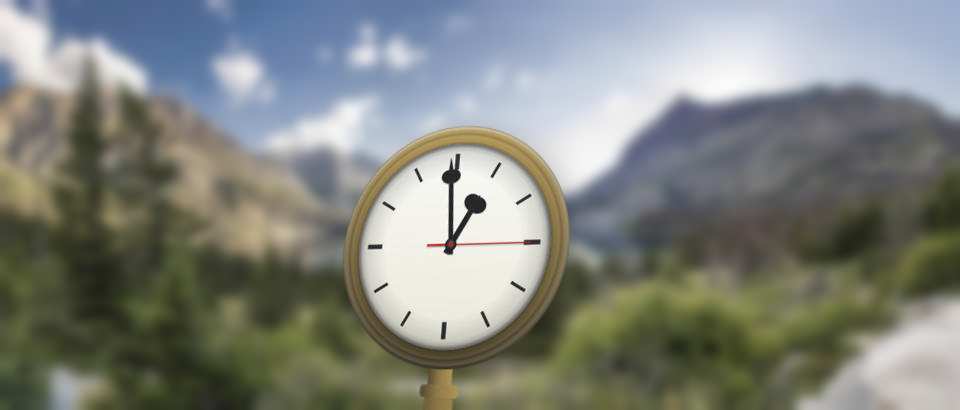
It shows 12h59m15s
